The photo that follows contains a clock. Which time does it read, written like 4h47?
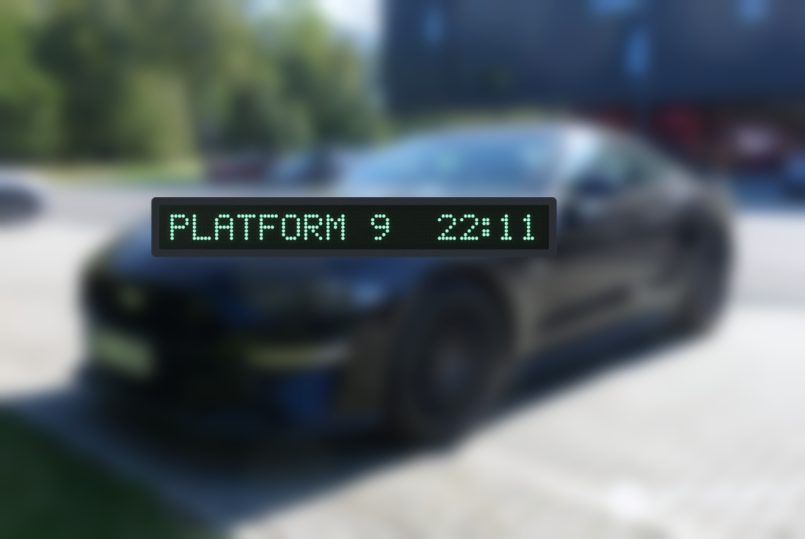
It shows 22h11
